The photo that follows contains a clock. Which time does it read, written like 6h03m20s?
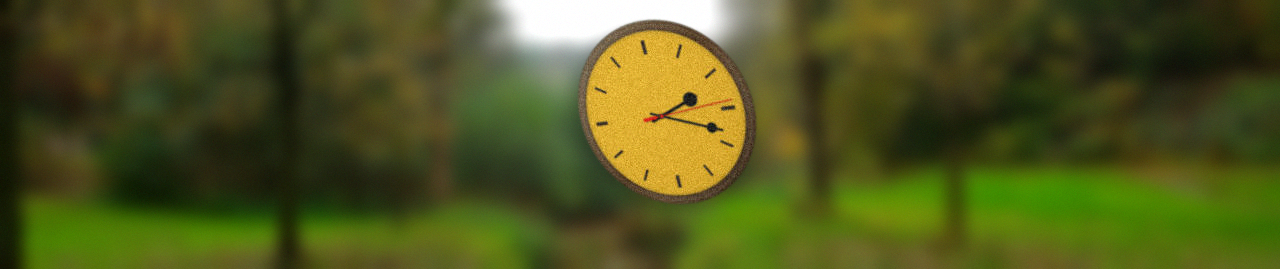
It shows 2h18m14s
